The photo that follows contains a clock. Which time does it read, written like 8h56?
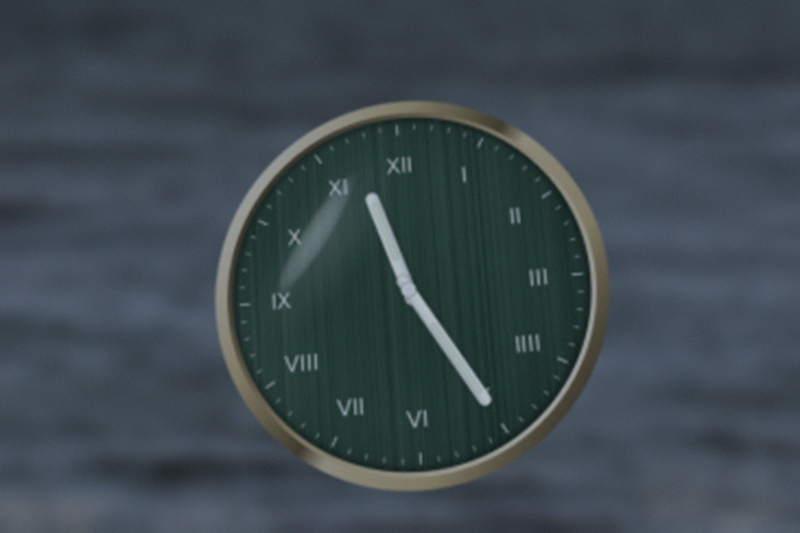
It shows 11h25
